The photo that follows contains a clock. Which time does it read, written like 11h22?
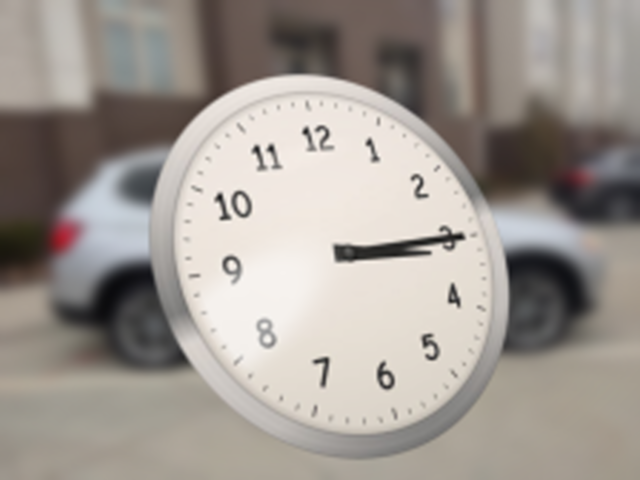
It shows 3h15
